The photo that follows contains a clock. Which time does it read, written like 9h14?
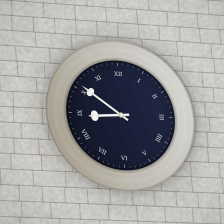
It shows 8h51
